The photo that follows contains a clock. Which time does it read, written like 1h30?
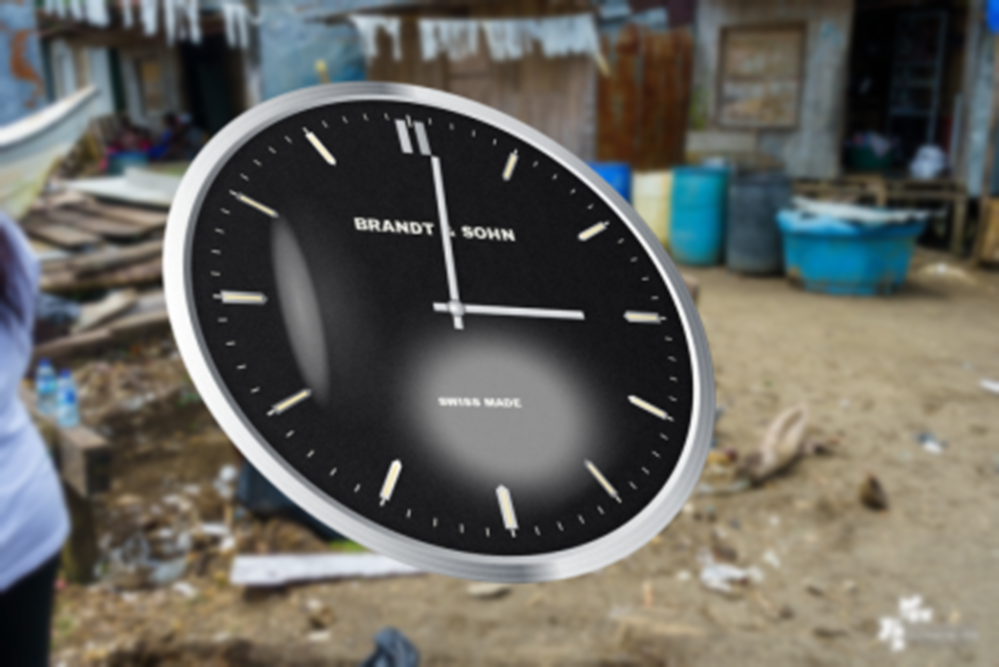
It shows 3h01
